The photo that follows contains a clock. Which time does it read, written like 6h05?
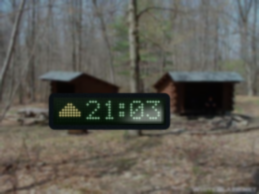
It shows 21h03
